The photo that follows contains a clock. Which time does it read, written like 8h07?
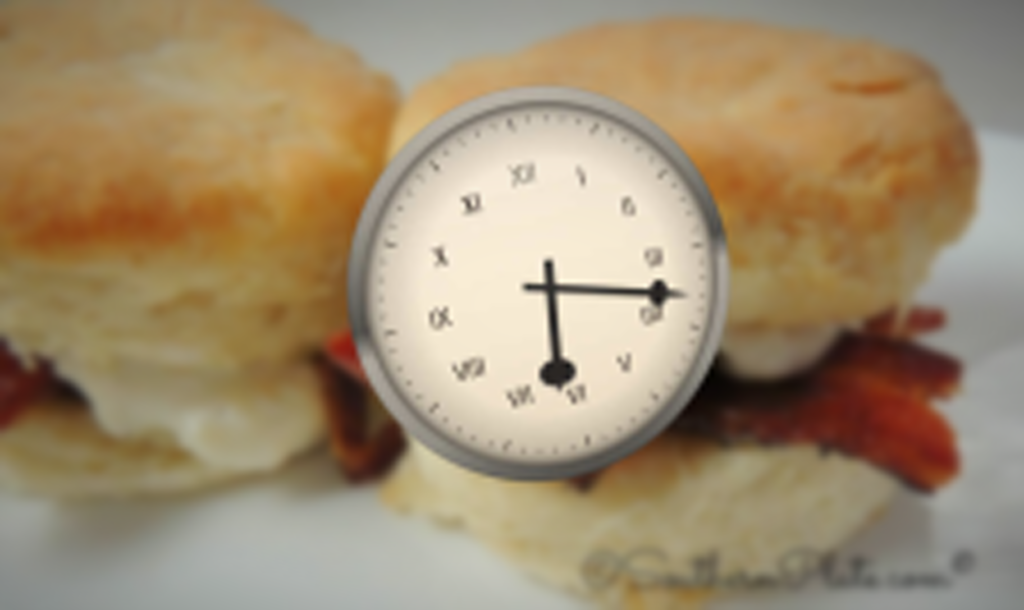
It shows 6h18
